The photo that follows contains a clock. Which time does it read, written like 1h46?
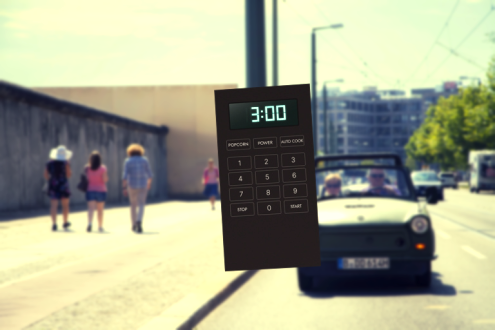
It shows 3h00
